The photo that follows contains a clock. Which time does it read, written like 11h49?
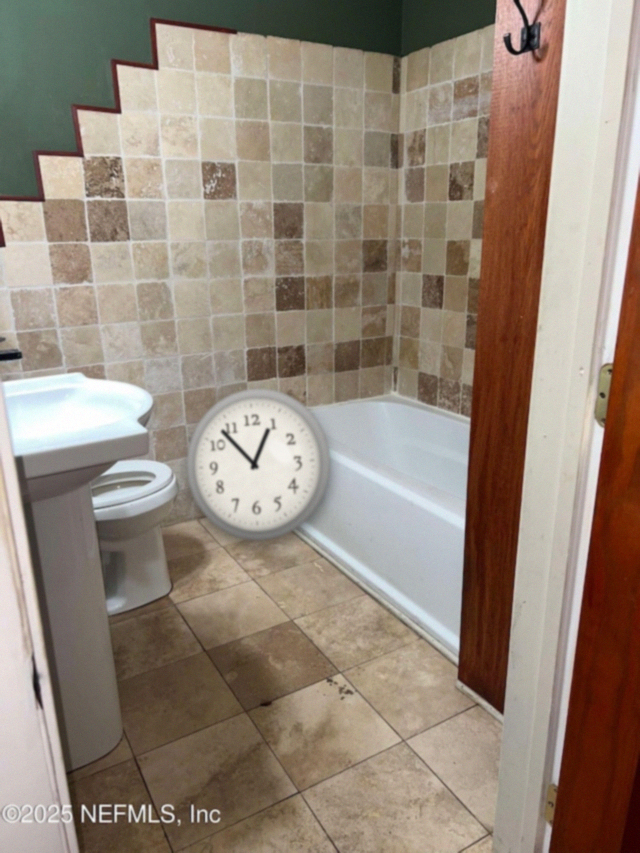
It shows 12h53
